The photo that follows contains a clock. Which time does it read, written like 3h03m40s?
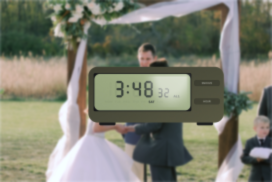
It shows 3h48m32s
